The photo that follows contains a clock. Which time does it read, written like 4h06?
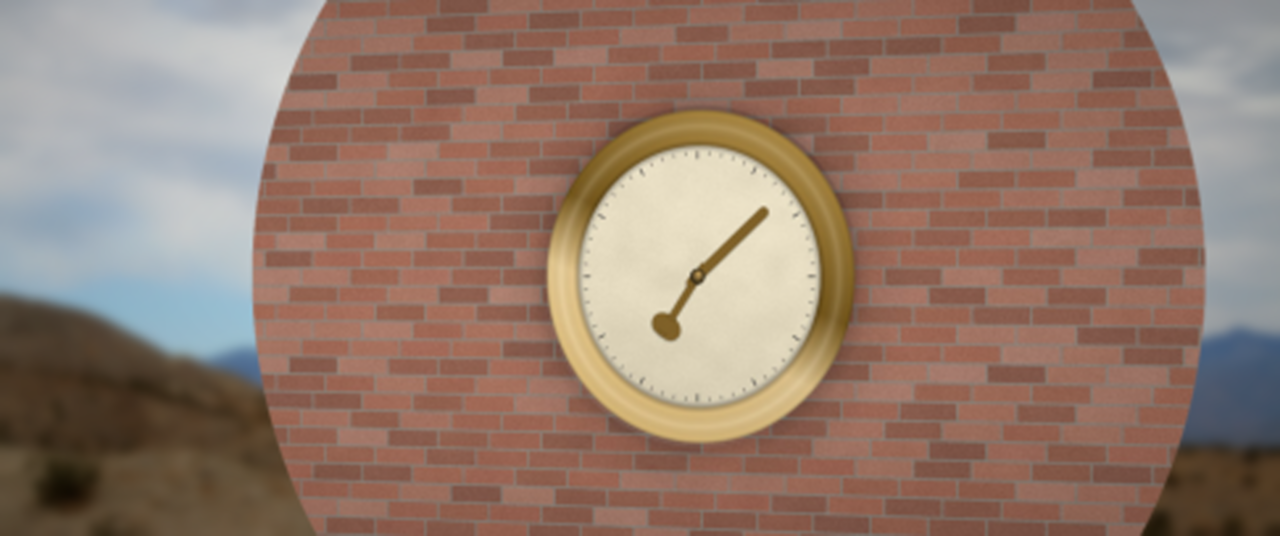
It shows 7h08
